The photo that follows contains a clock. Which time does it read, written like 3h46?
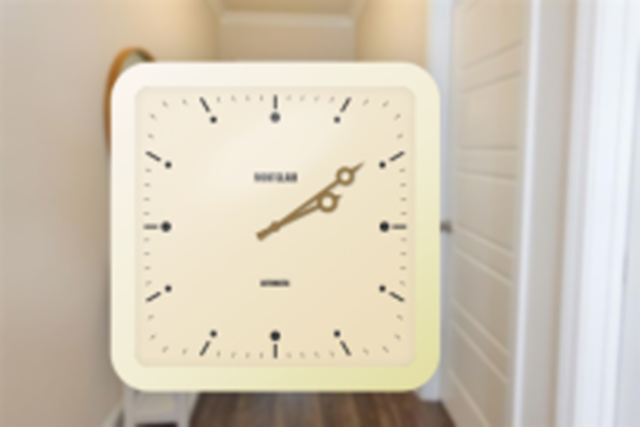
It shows 2h09
